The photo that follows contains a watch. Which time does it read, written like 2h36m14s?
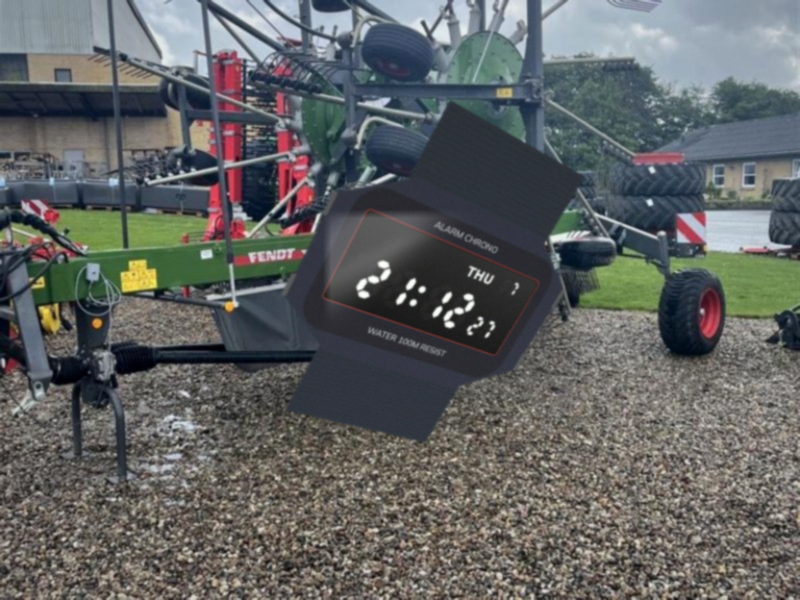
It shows 21h12m27s
